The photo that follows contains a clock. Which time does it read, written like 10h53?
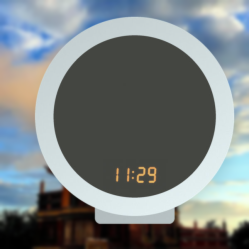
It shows 11h29
